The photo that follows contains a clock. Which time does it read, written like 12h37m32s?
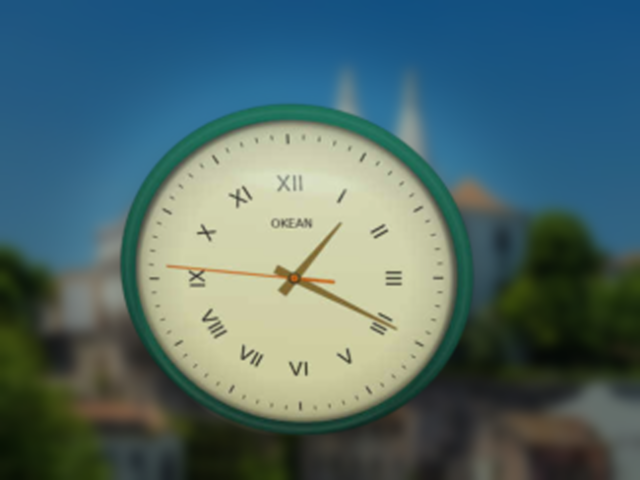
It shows 1h19m46s
